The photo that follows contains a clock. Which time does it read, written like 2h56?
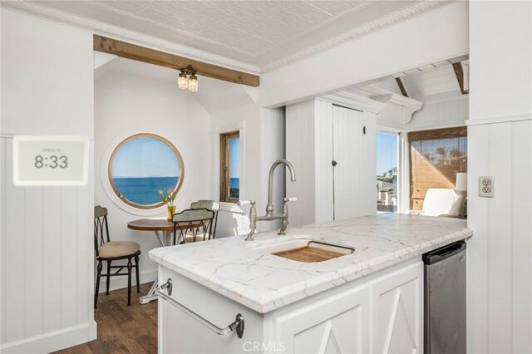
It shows 8h33
